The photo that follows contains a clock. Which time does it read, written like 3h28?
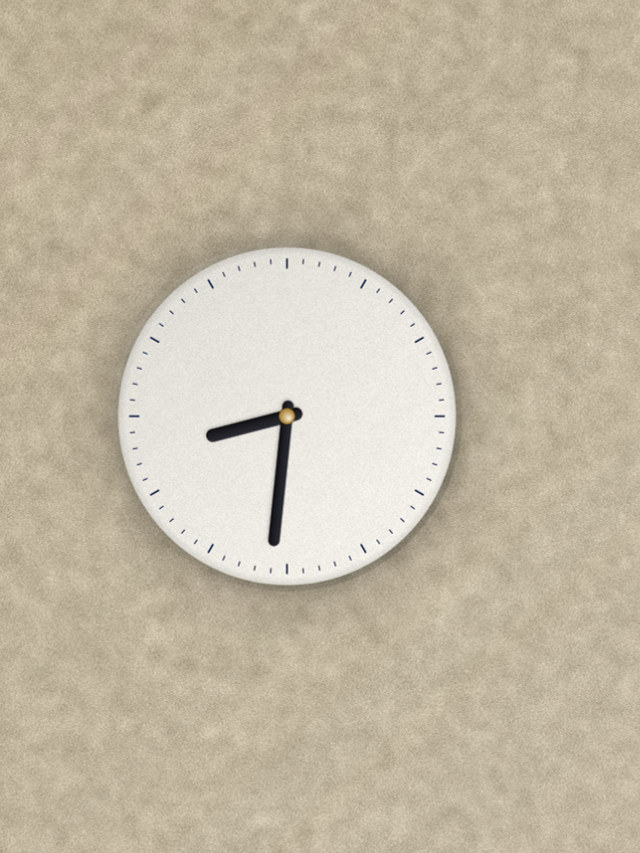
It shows 8h31
